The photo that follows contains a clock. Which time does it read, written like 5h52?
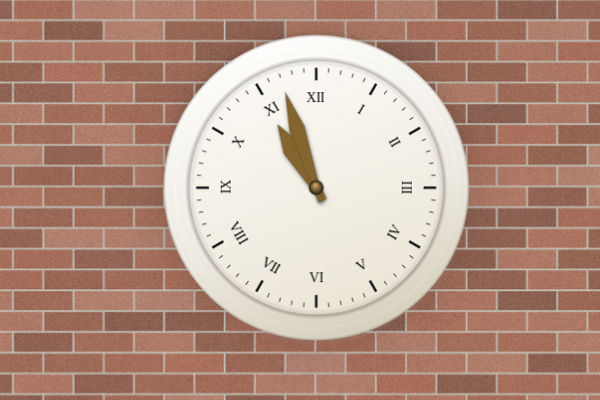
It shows 10h57
